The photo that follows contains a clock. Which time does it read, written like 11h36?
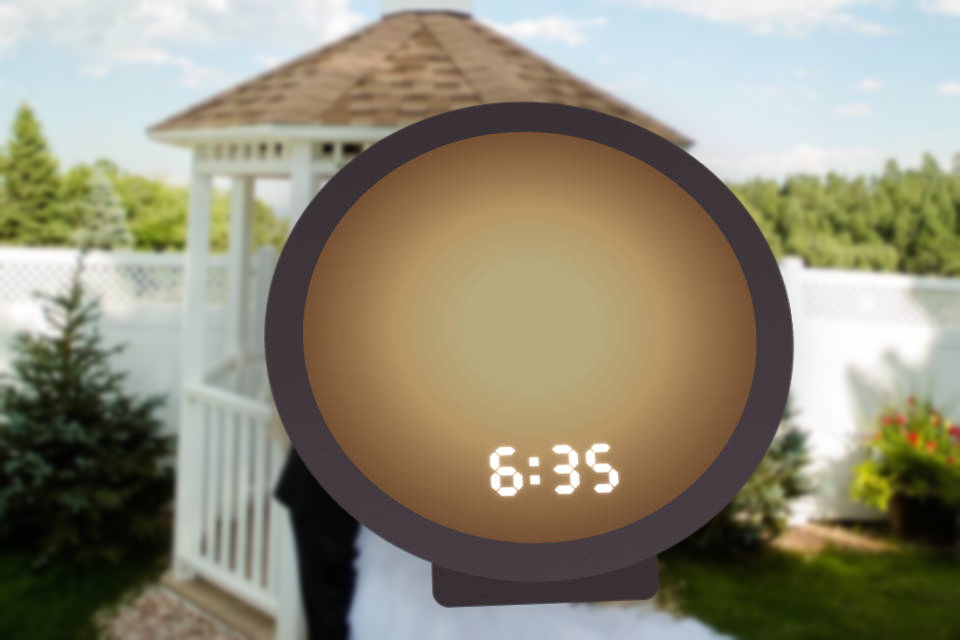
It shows 6h35
